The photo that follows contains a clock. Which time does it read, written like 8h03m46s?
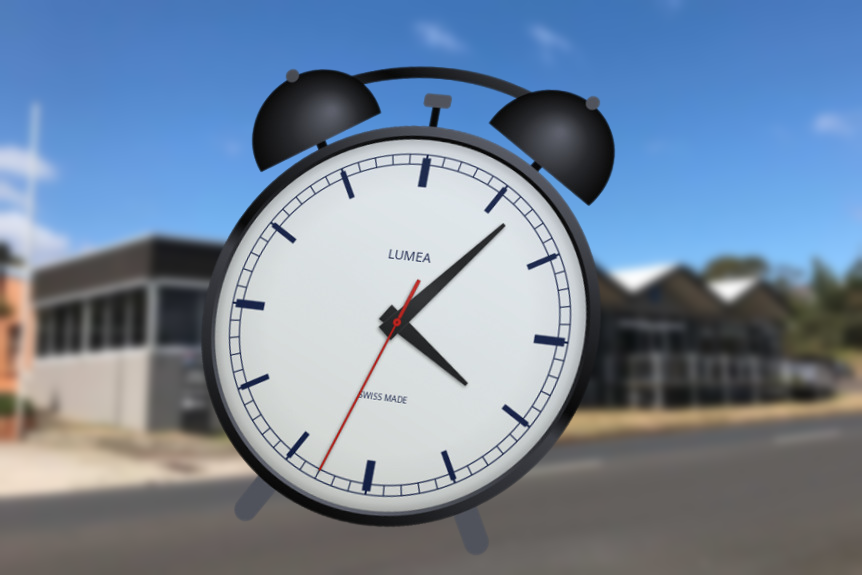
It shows 4h06m33s
